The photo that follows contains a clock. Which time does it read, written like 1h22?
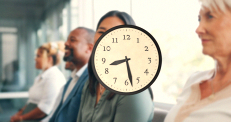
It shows 8h28
